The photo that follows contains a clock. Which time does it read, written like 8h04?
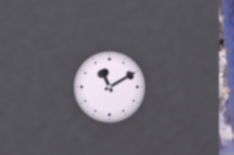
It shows 11h10
